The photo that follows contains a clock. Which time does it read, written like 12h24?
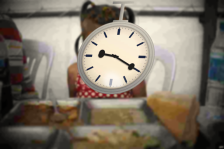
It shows 9h20
